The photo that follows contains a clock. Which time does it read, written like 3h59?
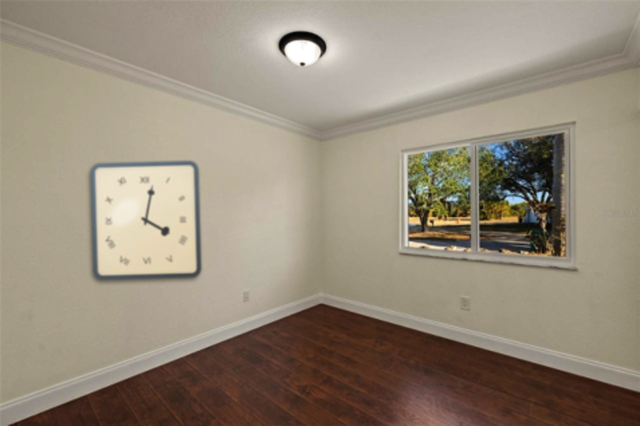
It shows 4h02
